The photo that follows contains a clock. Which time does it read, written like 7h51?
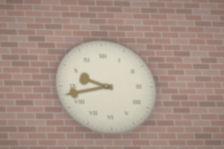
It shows 9h43
